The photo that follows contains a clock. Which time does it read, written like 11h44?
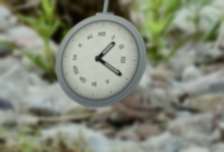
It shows 1h20
